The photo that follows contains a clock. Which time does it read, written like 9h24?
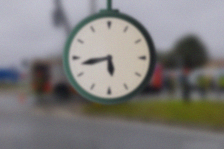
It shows 5h43
